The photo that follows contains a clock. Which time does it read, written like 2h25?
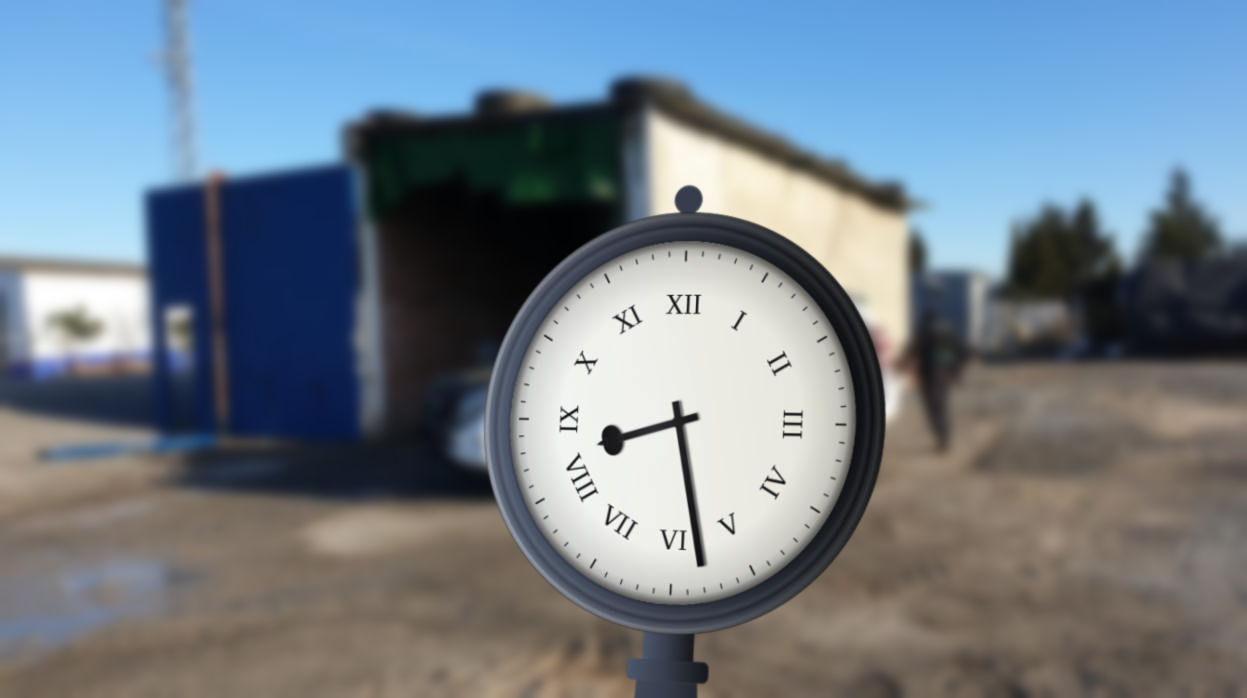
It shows 8h28
